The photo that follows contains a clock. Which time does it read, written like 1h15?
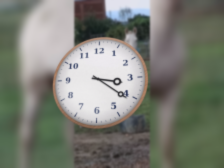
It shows 3h21
